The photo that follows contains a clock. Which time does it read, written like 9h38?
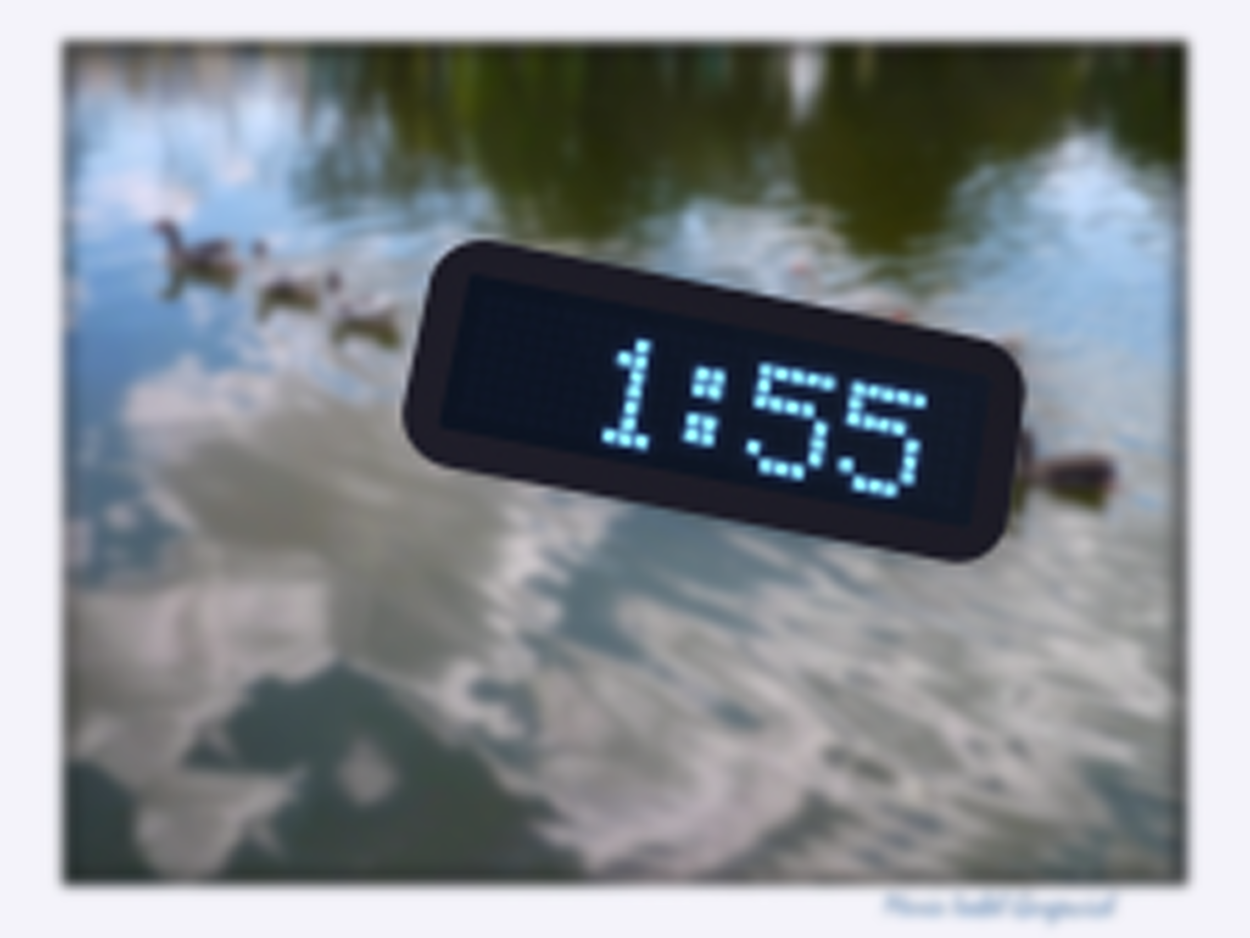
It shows 1h55
